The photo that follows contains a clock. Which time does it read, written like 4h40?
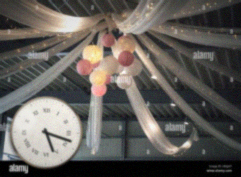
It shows 5h18
